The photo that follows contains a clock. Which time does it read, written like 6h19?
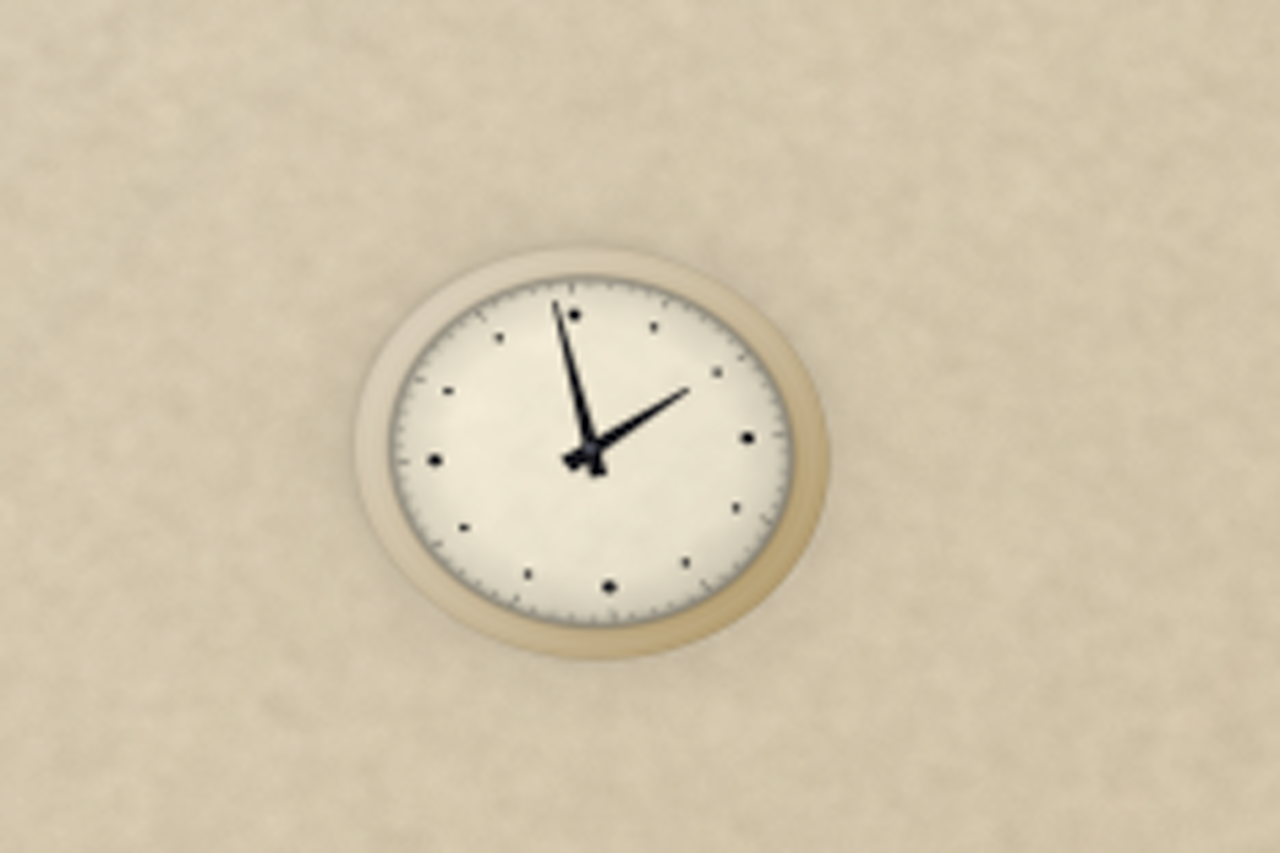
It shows 1h59
